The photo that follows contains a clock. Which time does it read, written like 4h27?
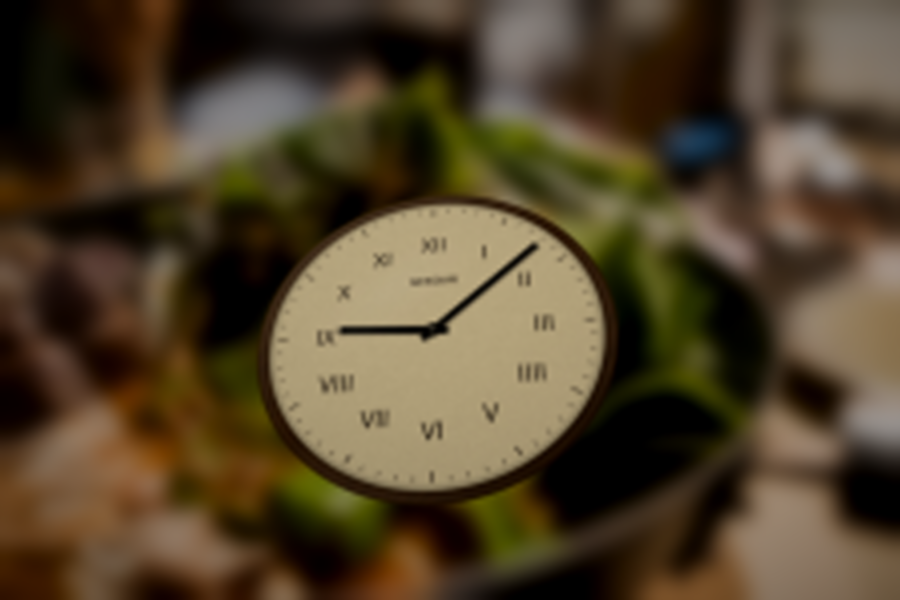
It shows 9h08
